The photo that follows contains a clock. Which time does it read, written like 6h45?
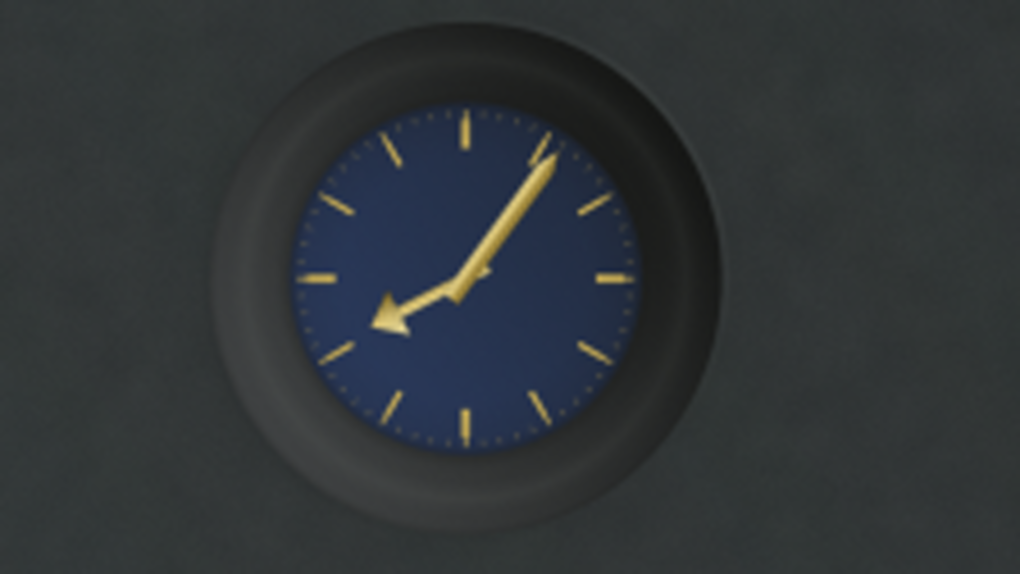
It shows 8h06
